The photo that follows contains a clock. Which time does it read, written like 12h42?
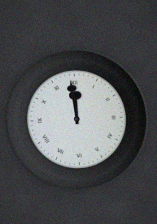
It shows 11h59
